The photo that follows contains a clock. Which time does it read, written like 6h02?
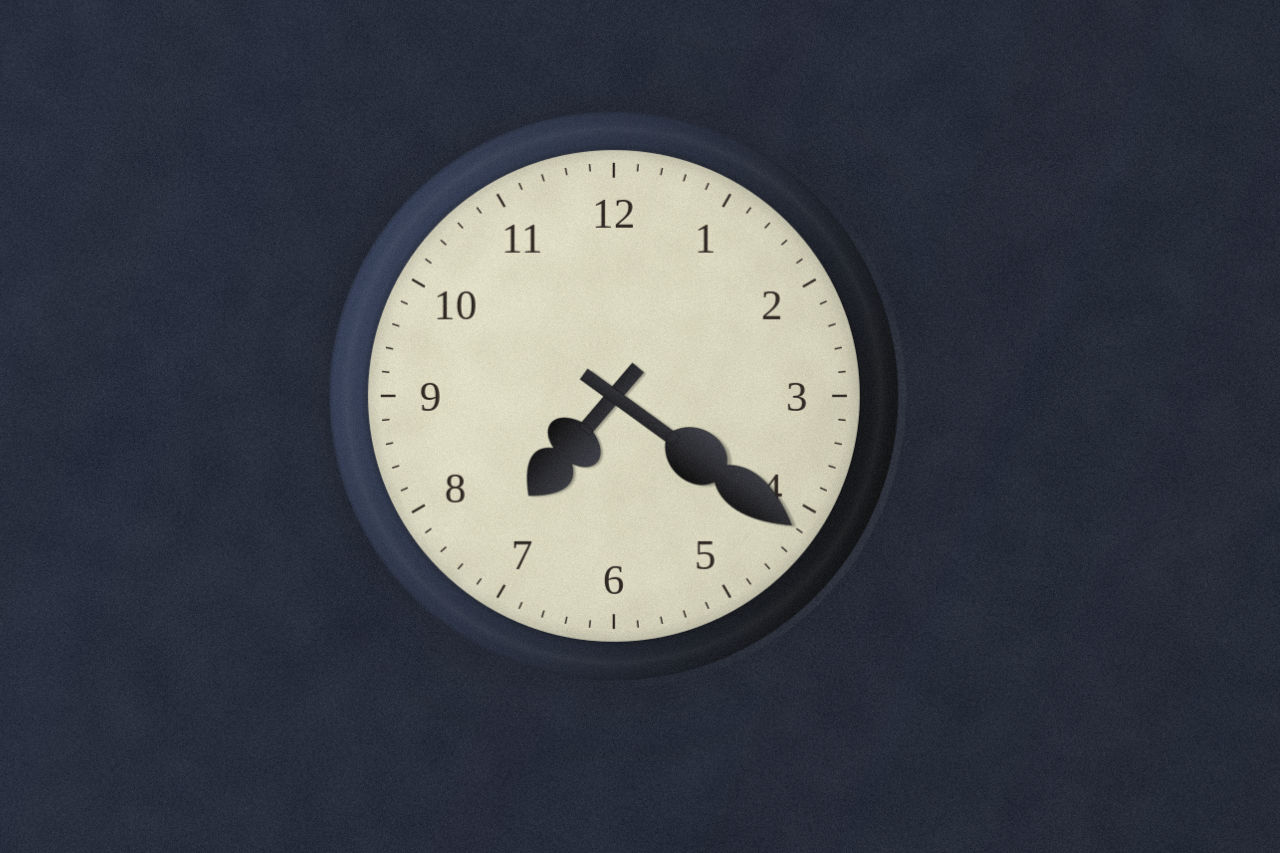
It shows 7h21
